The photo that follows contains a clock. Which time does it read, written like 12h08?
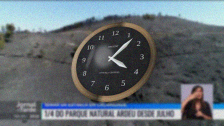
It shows 4h07
